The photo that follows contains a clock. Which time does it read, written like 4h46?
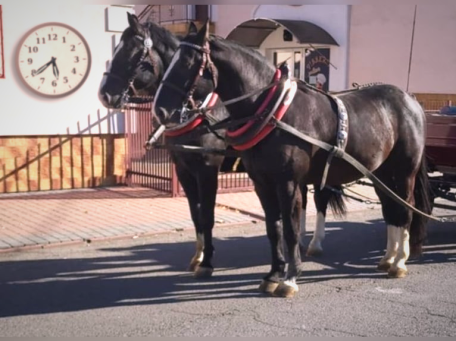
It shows 5h39
